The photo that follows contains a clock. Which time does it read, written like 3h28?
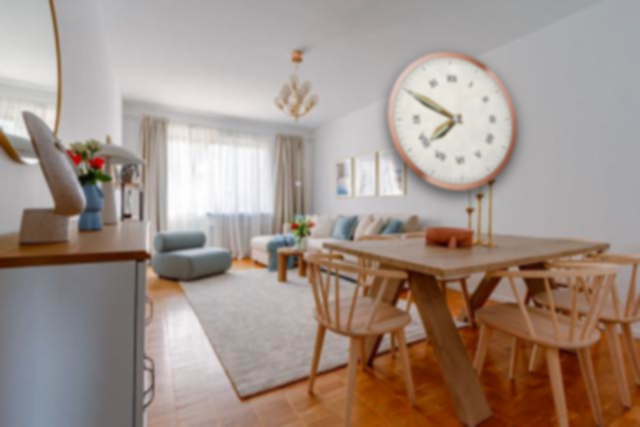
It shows 7h50
